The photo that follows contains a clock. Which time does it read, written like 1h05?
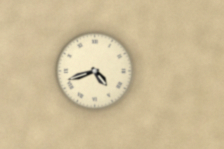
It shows 4h42
